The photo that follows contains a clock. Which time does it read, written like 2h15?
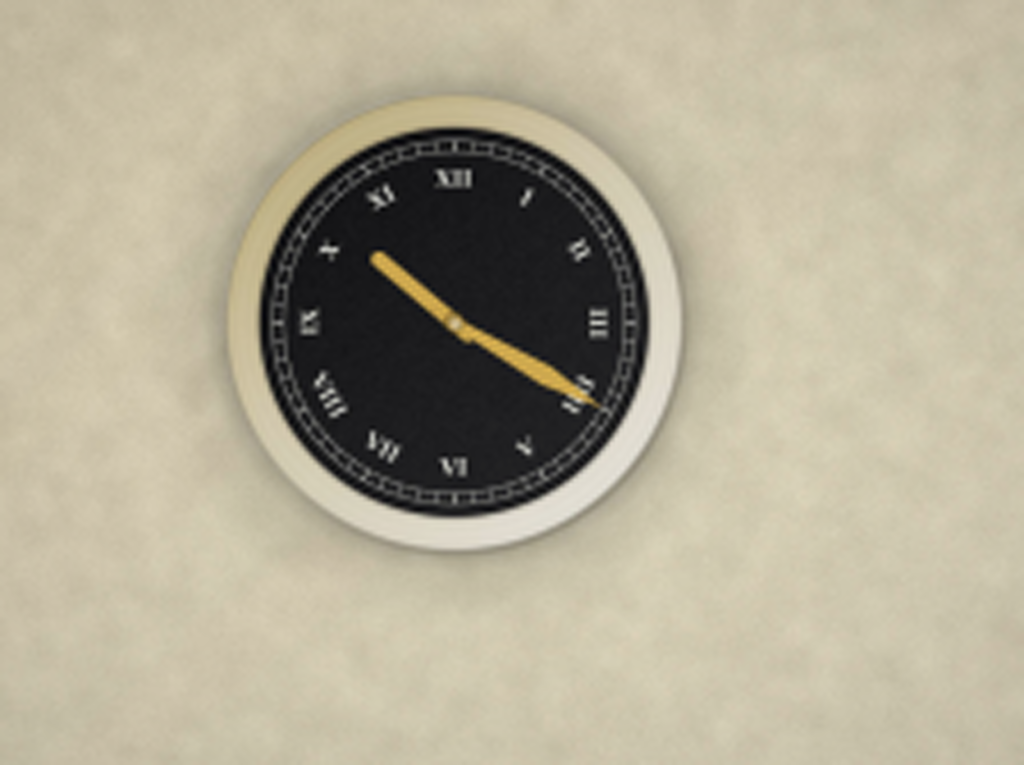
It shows 10h20
